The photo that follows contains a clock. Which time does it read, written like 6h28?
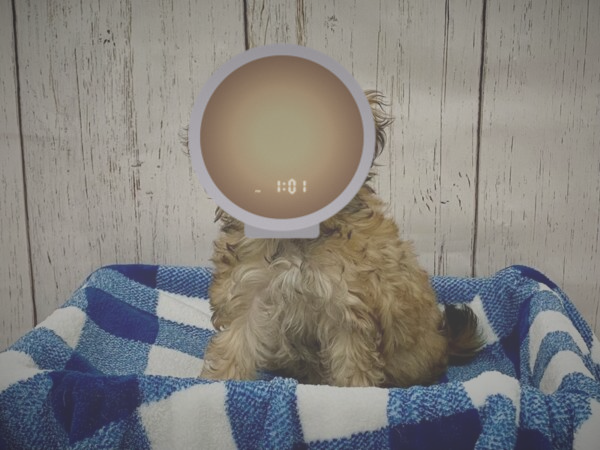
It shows 1h01
